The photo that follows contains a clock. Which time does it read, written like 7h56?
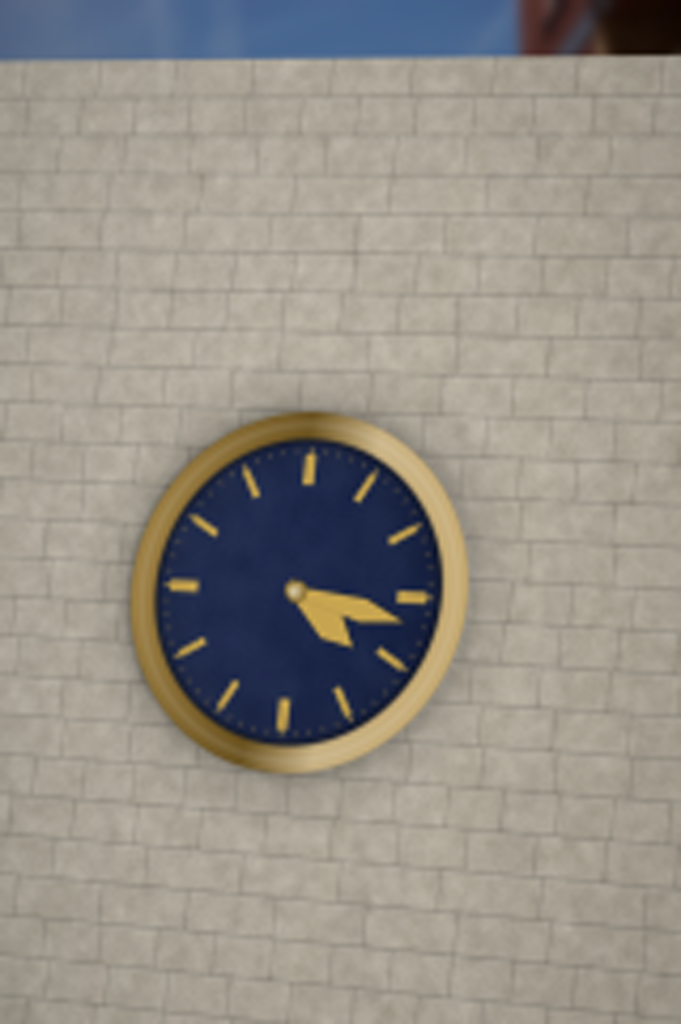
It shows 4h17
